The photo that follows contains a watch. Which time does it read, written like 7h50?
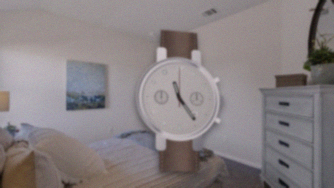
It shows 11h24
